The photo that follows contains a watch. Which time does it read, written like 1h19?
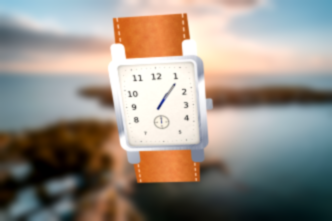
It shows 1h06
